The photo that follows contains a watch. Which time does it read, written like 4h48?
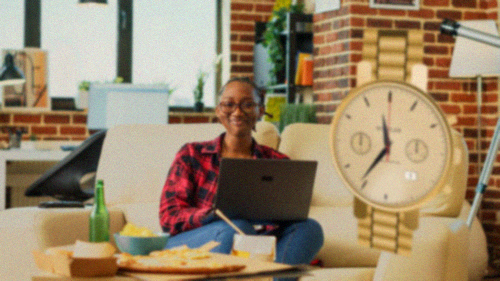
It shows 11h36
